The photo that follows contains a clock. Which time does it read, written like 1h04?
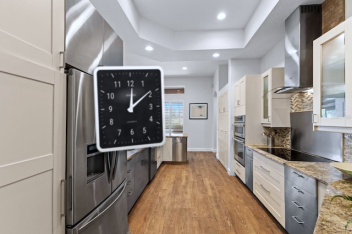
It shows 12h09
